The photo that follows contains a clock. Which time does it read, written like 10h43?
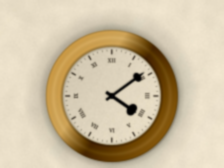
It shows 4h09
